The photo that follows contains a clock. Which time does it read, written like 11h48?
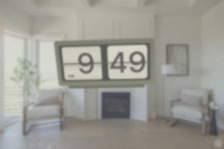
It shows 9h49
